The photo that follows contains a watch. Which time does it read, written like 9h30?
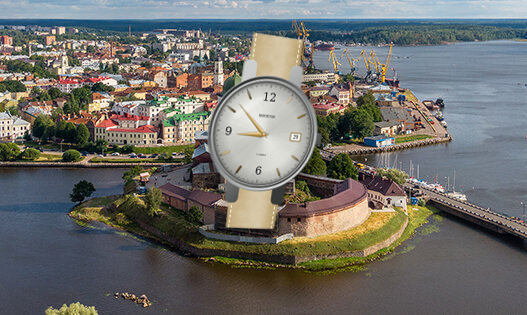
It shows 8h52
